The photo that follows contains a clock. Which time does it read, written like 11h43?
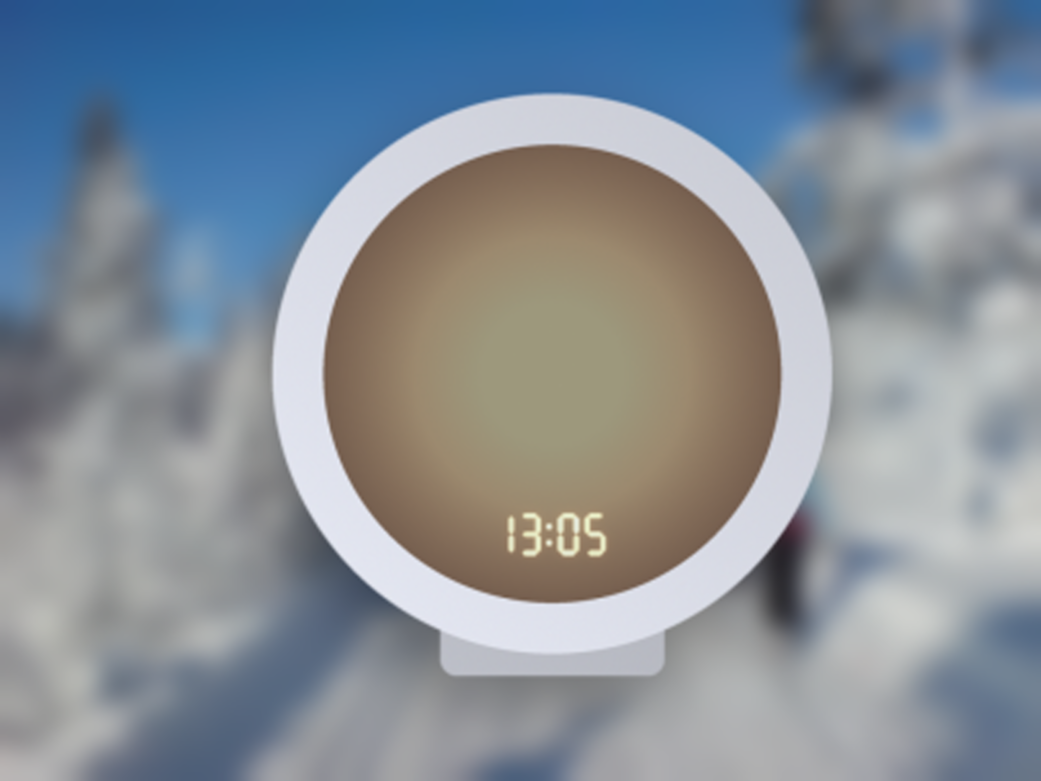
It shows 13h05
